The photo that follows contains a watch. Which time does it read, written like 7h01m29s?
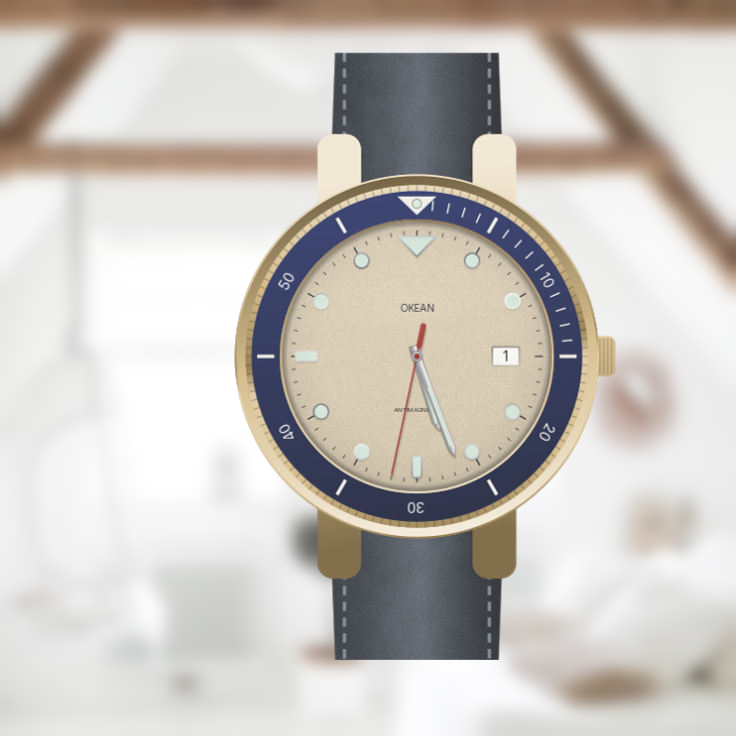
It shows 5h26m32s
